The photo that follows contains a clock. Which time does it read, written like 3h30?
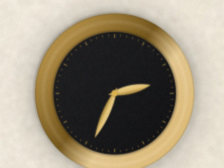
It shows 2h34
